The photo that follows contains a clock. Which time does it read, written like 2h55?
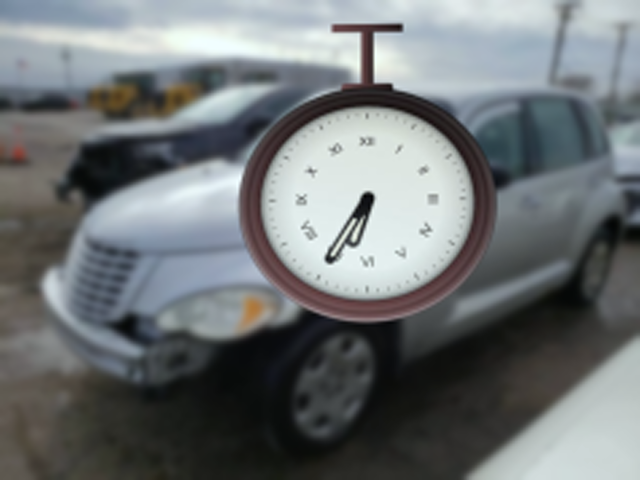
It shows 6h35
